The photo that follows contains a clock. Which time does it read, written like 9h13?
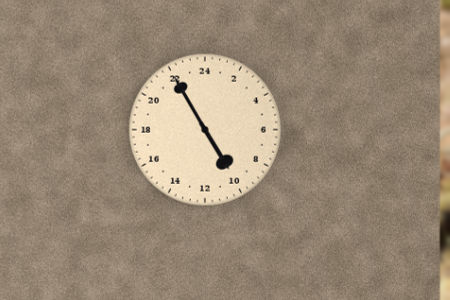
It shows 9h55
